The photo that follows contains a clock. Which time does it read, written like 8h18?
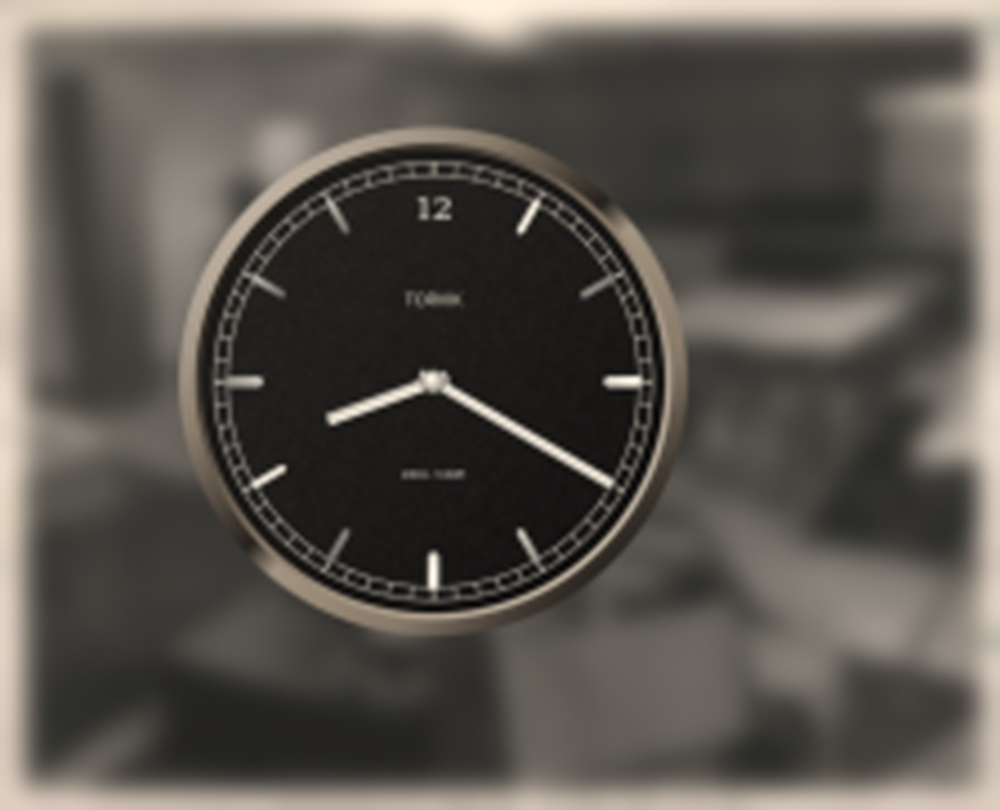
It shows 8h20
